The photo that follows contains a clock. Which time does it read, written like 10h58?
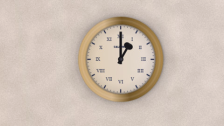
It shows 1h00
